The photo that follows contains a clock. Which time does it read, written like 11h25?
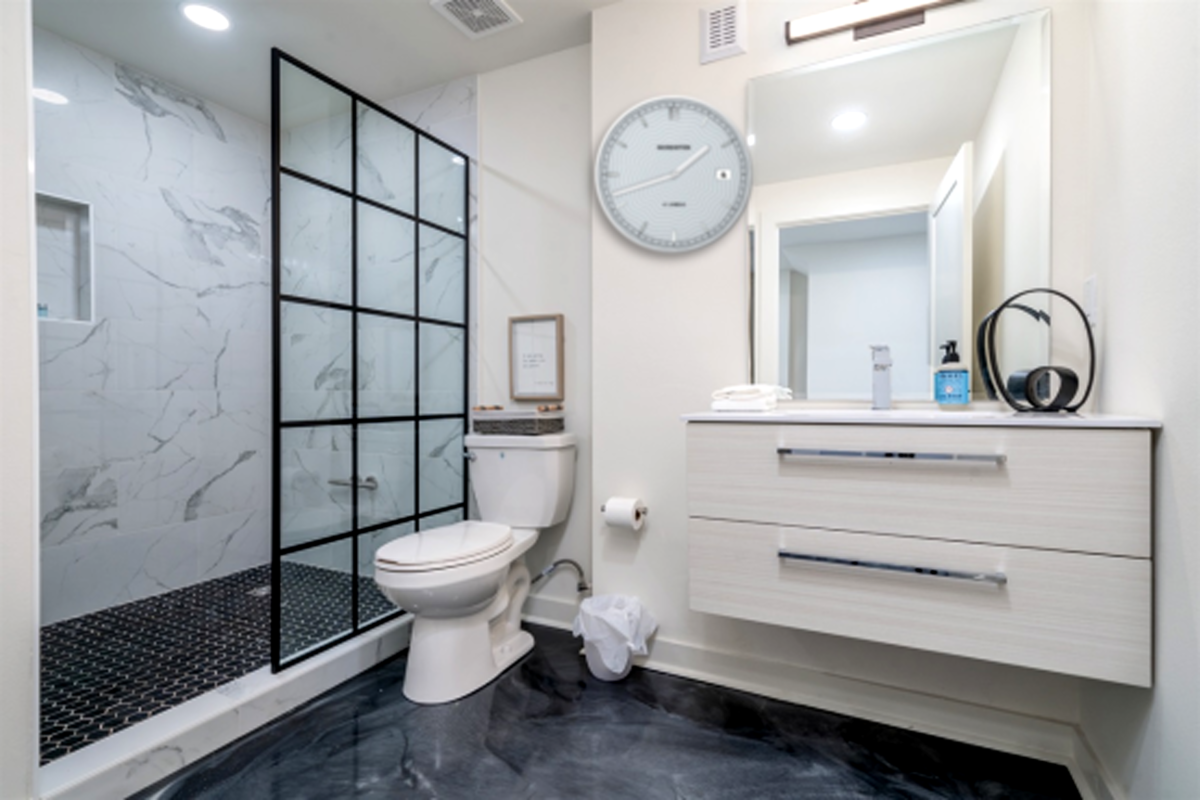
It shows 1h42
